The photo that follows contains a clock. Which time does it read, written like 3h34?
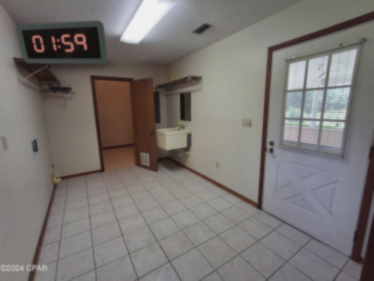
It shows 1h59
